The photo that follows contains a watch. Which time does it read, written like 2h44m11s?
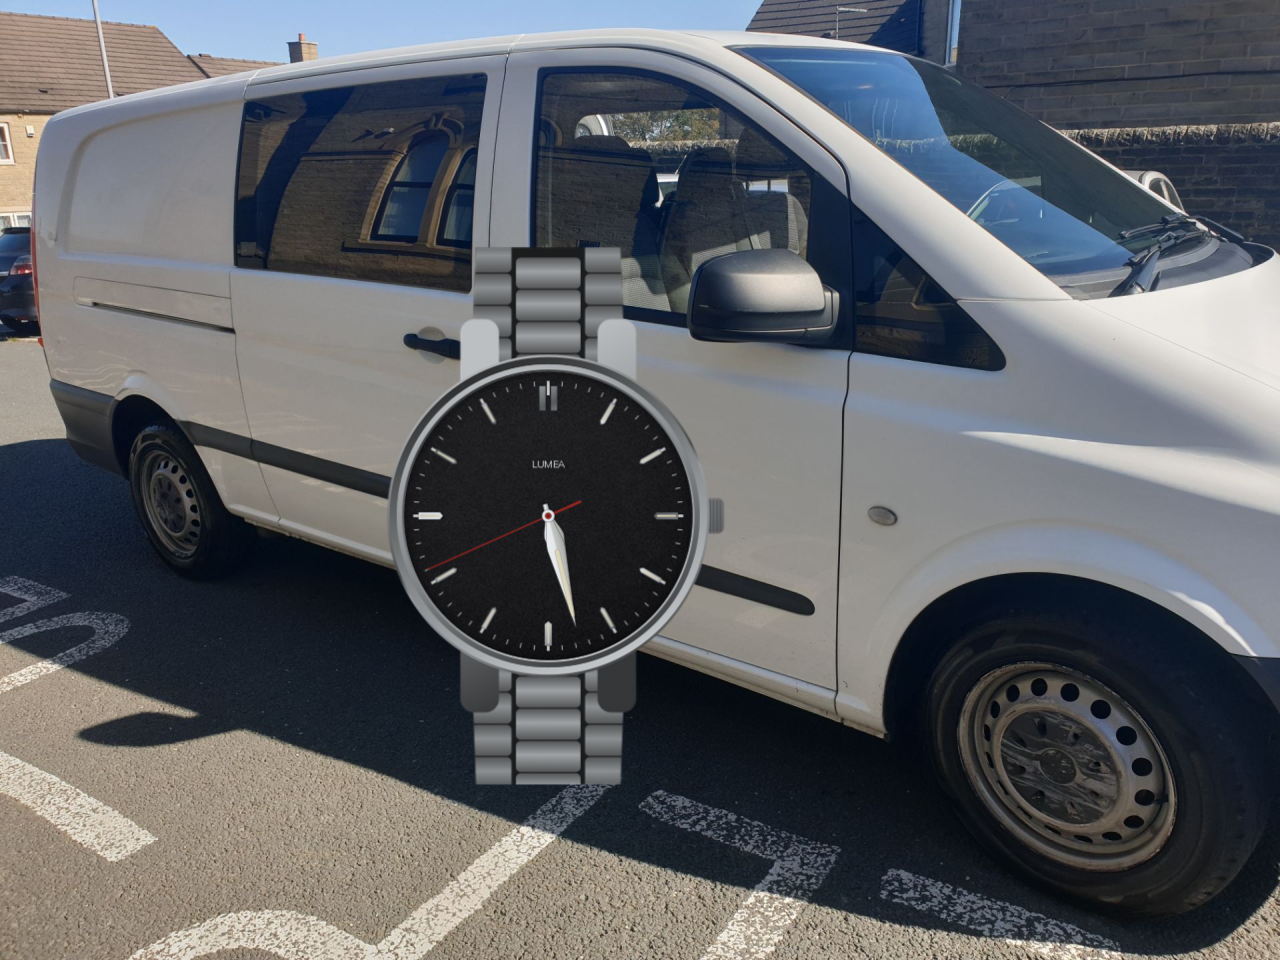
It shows 5h27m41s
